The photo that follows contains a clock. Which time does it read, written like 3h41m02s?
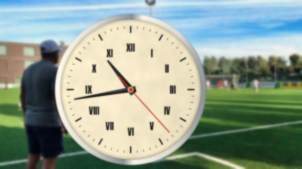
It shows 10h43m23s
